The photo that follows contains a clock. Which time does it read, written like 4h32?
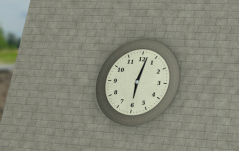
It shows 6h02
